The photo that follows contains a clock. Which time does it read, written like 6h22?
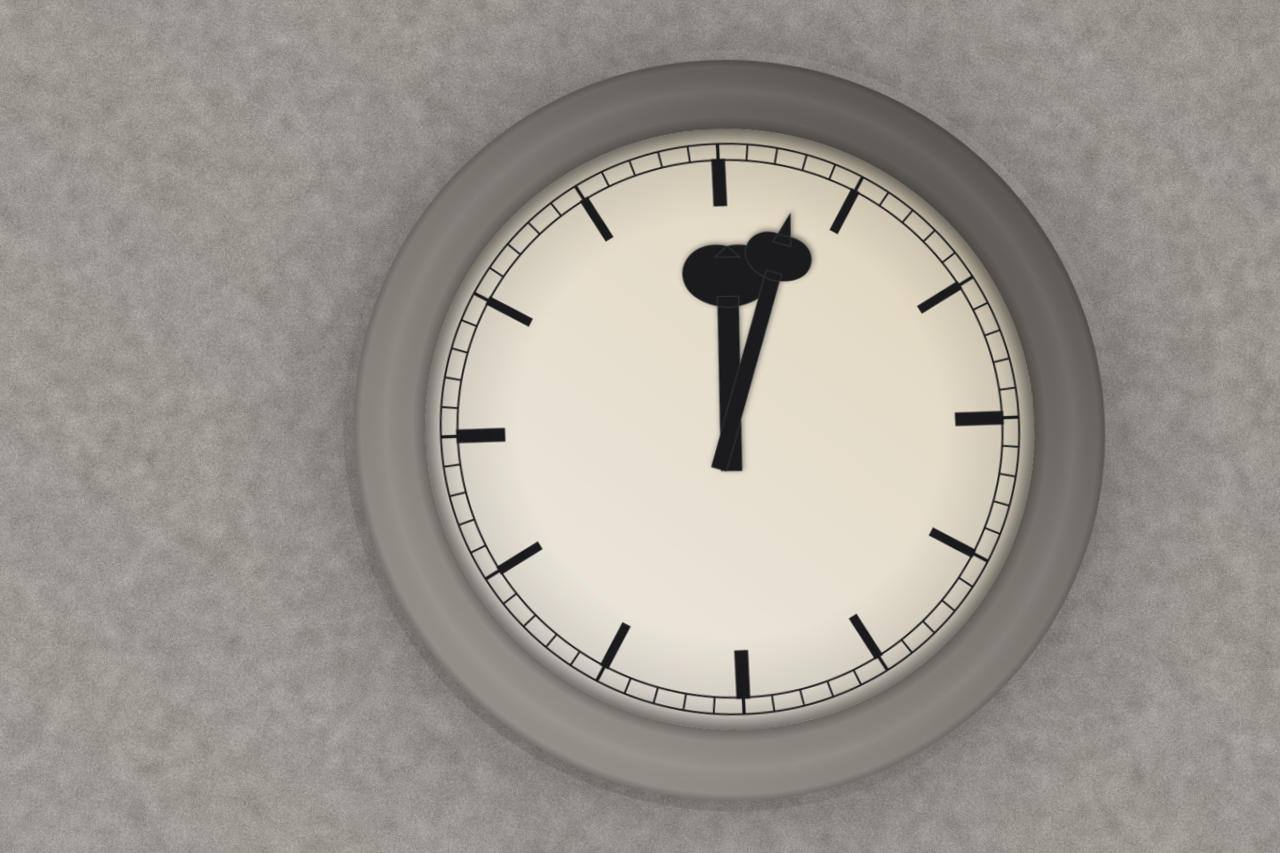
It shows 12h03
